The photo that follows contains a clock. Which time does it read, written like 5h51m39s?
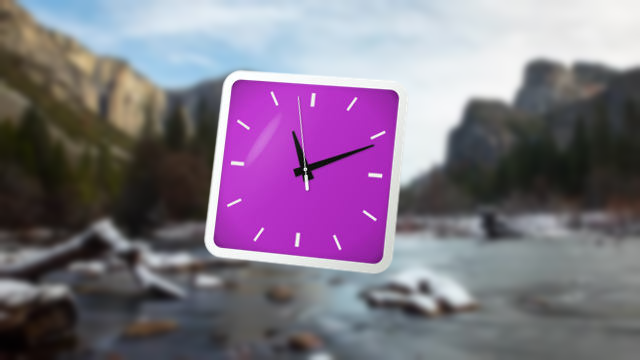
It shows 11h10m58s
